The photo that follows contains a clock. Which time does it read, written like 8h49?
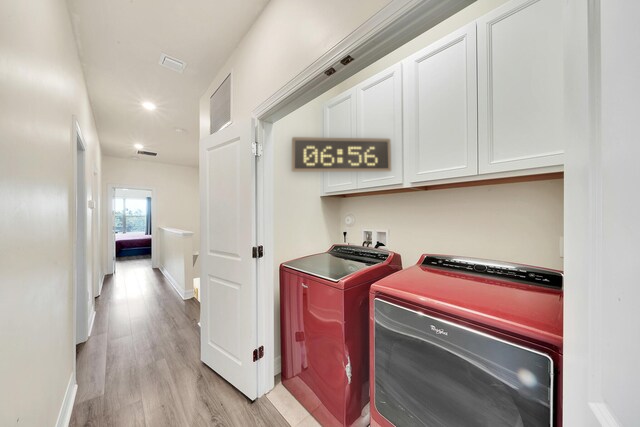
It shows 6h56
